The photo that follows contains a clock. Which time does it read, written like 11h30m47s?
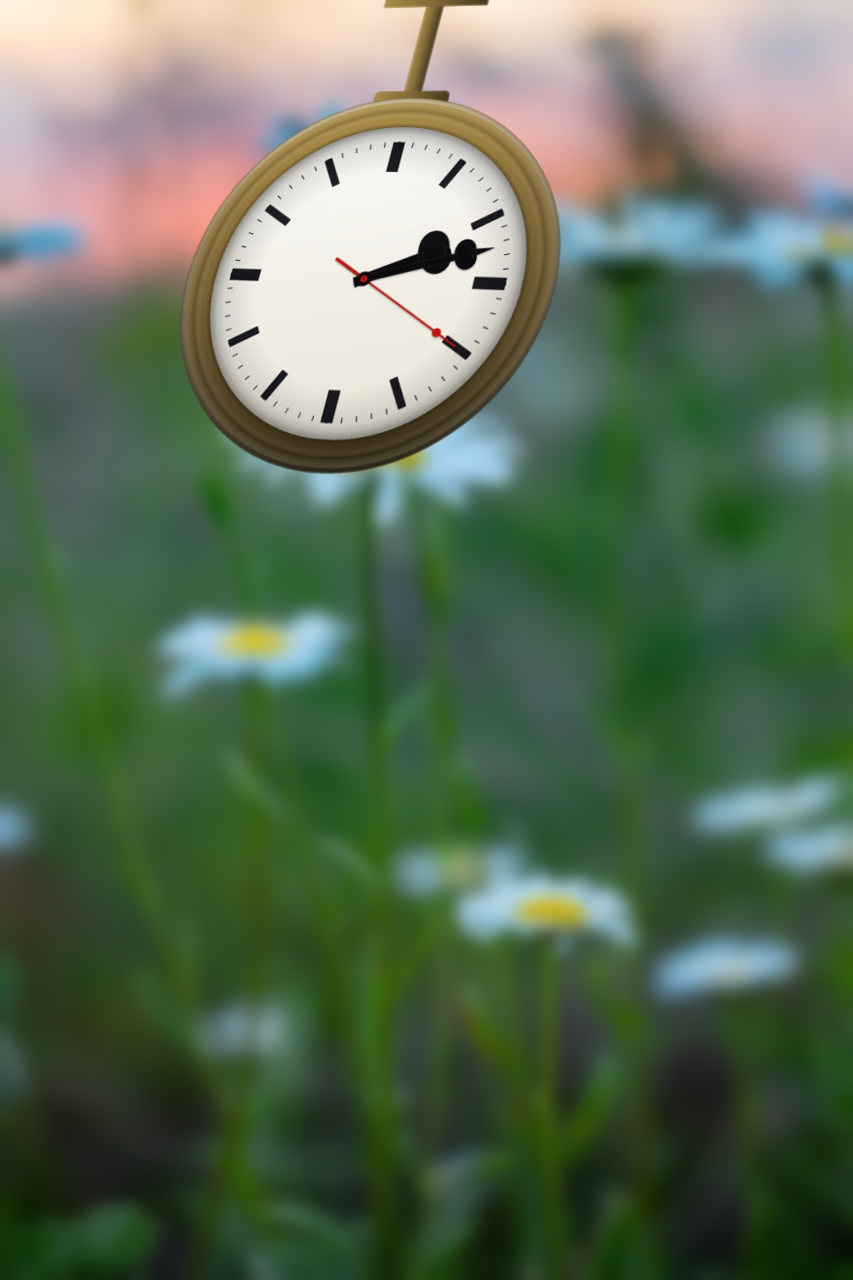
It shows 2h12m20s
